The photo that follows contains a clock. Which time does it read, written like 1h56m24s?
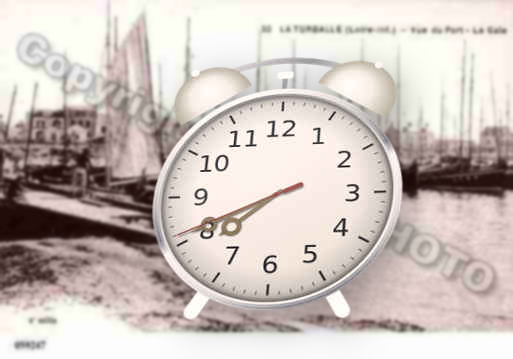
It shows 7h40m41s
